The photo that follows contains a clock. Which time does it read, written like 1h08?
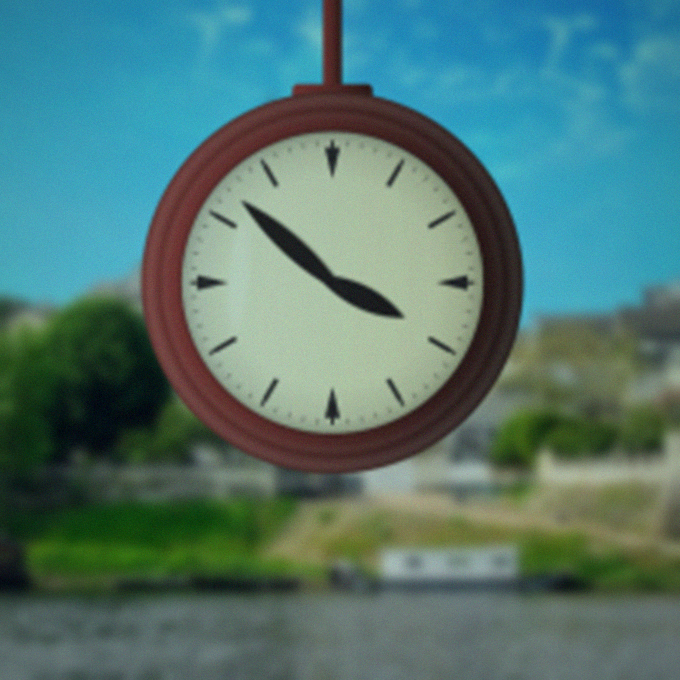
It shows 3h52
